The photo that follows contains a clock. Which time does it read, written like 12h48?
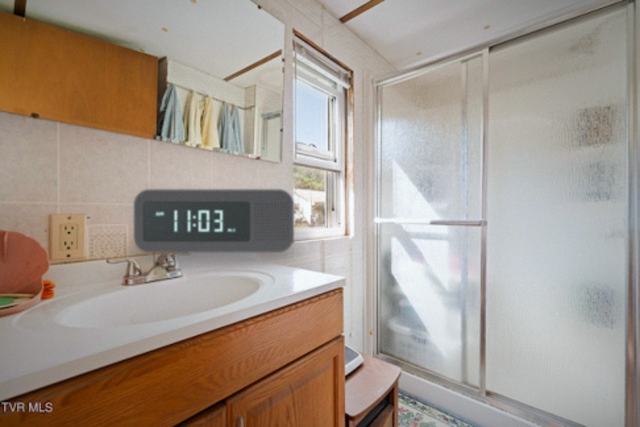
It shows 11h03
